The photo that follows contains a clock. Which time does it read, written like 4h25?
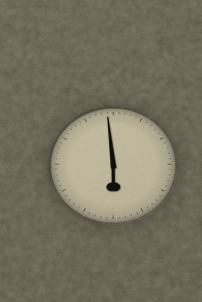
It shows 5h59
